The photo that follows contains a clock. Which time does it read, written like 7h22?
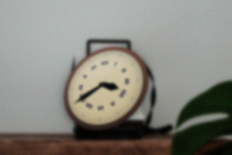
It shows 3h40
